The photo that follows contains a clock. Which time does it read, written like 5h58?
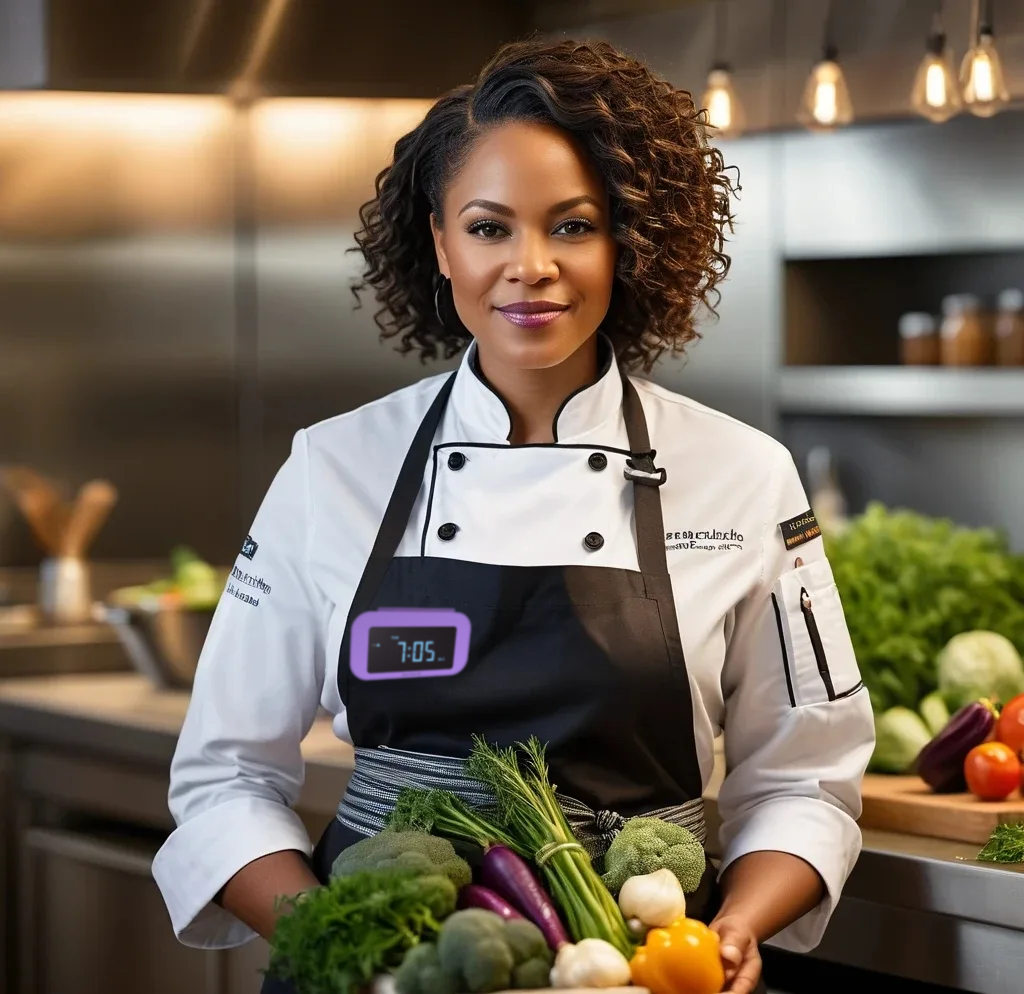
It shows 7h05
